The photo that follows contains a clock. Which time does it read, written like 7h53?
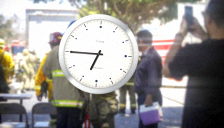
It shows 6h45
